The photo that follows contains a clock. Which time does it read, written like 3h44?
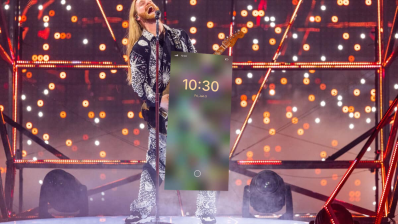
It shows 10h30
